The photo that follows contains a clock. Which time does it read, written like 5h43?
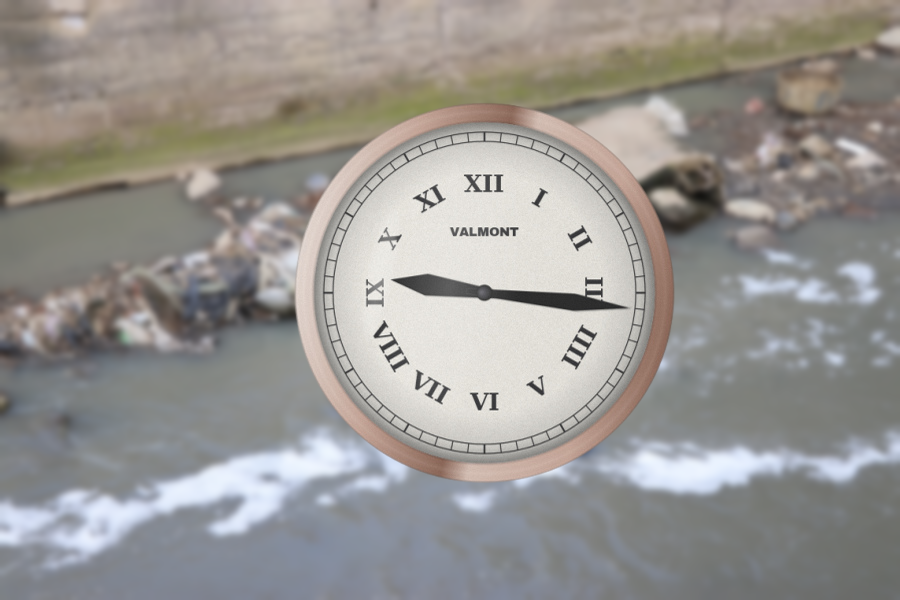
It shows 9h16
